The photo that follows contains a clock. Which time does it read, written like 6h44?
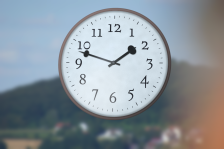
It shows 1h48
